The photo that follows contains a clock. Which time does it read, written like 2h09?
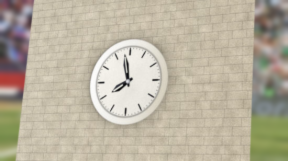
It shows 7h58
